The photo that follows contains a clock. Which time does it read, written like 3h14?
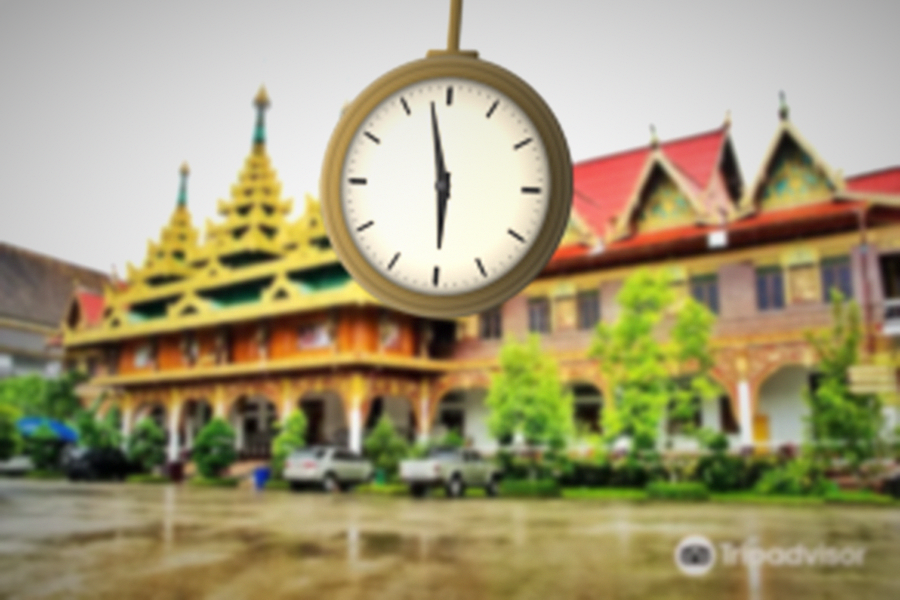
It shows 5h58
